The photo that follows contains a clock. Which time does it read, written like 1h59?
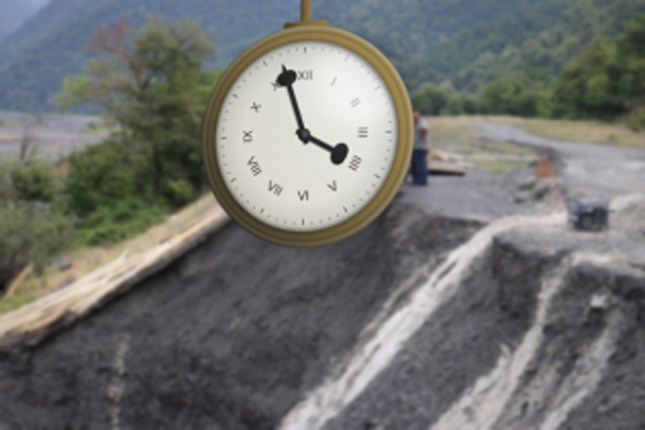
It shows 3h57
